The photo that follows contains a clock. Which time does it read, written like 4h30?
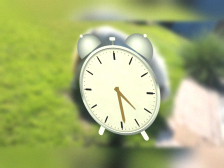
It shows 4h29
